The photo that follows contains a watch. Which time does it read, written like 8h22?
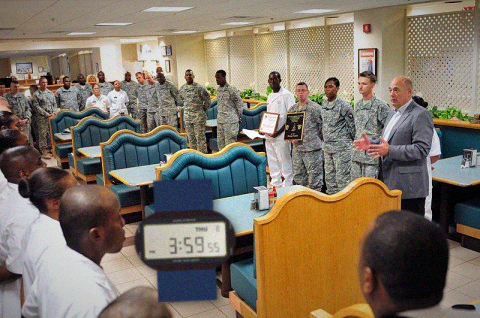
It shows 3h59
